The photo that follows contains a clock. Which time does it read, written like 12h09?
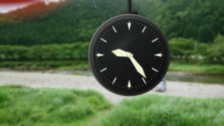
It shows 9h24
